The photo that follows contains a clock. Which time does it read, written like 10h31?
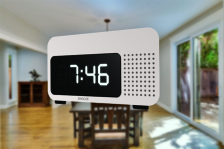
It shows 7h46
